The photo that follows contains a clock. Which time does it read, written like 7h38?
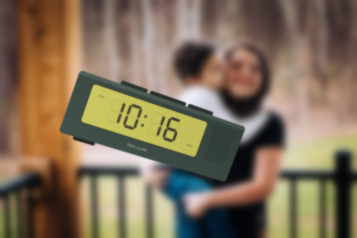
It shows 10h16
